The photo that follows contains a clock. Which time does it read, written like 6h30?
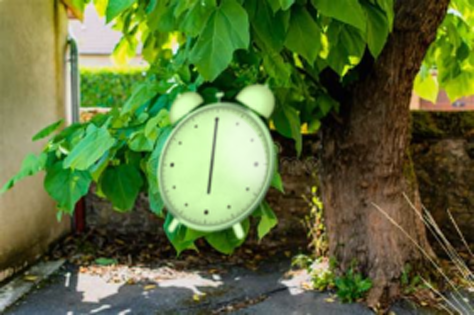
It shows 6h00
